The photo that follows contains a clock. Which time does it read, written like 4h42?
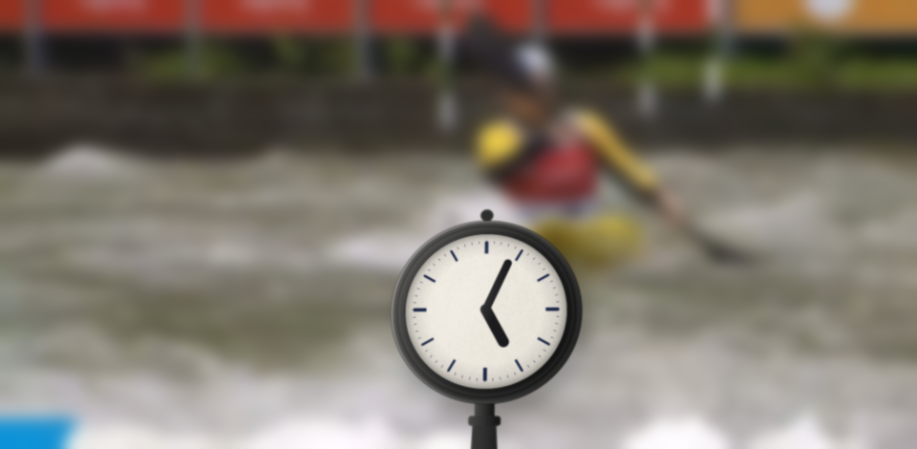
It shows 5h04
